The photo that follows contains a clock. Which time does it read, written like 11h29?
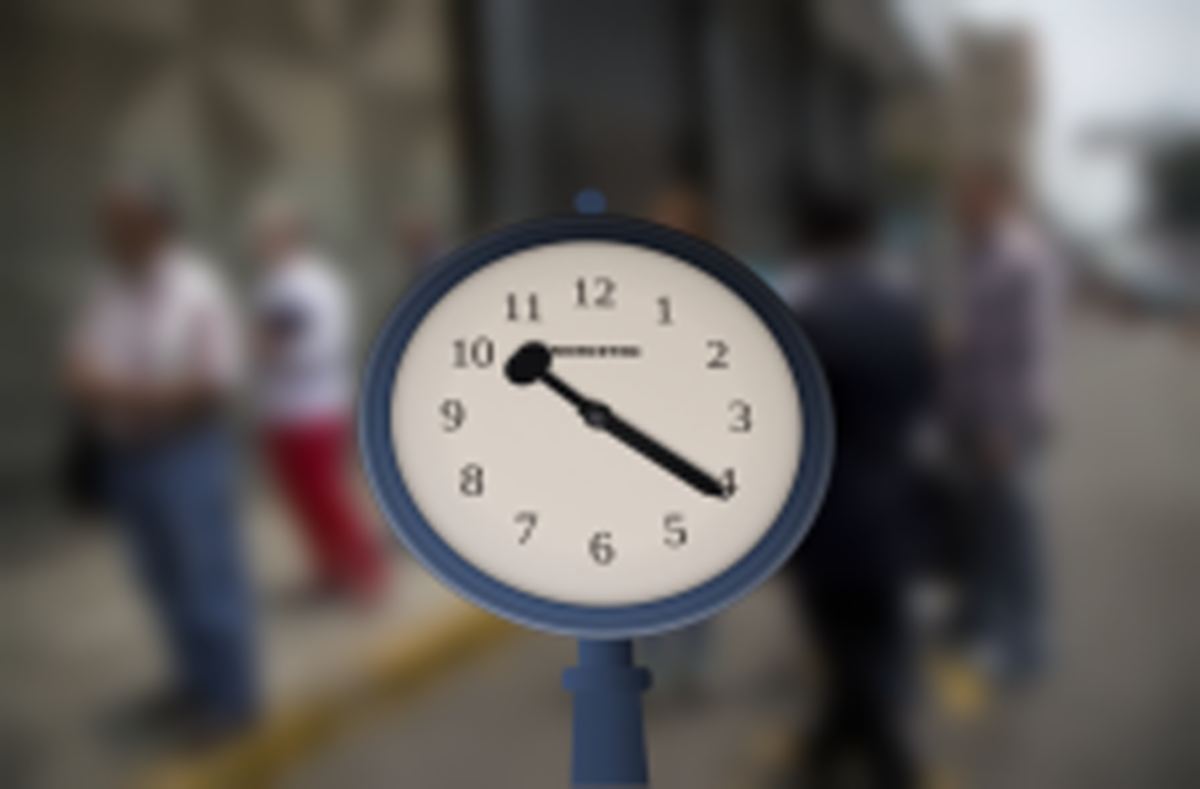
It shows 10h21
